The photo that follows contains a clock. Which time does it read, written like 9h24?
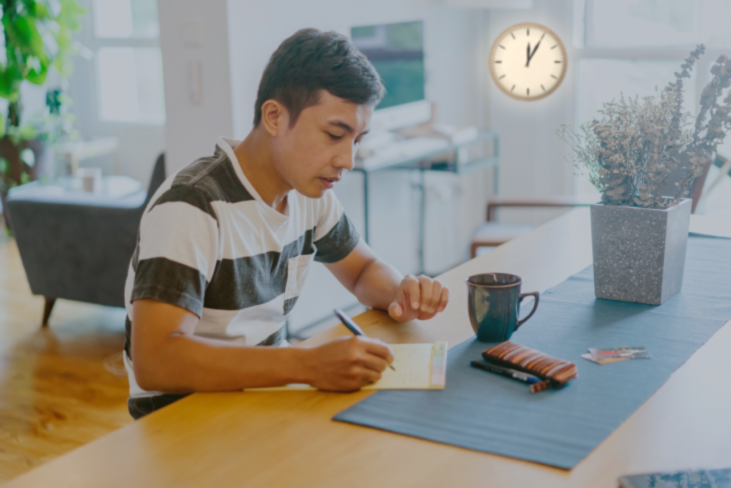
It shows 12h05
